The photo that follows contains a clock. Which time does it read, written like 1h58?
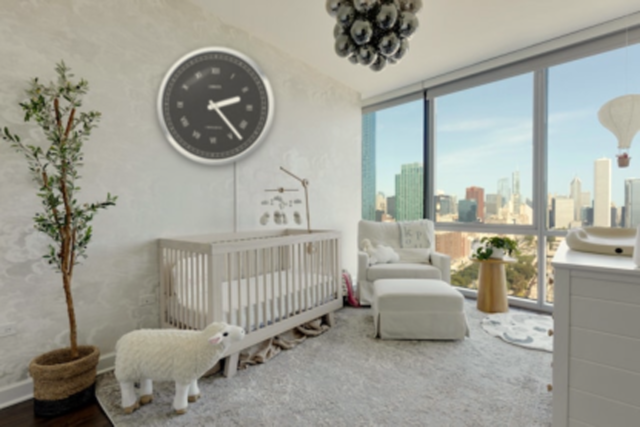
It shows 2h23
